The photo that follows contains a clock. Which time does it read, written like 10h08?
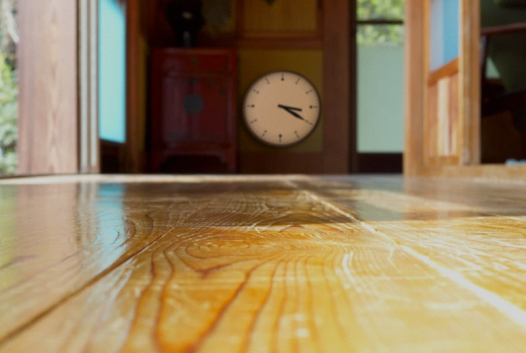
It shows 3h20
